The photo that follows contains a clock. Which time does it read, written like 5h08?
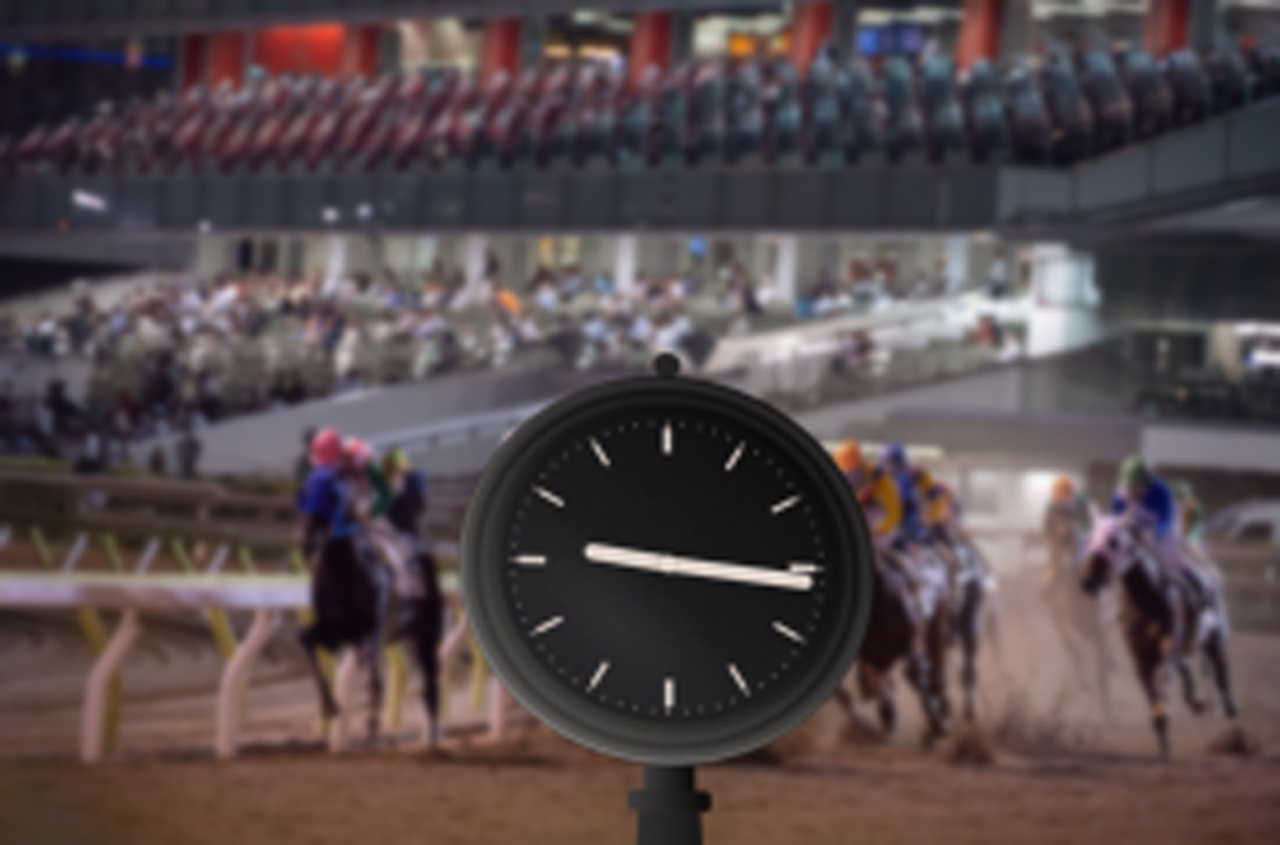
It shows 9h16
